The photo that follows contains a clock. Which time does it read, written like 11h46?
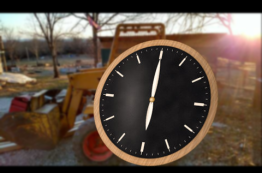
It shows 6h00
